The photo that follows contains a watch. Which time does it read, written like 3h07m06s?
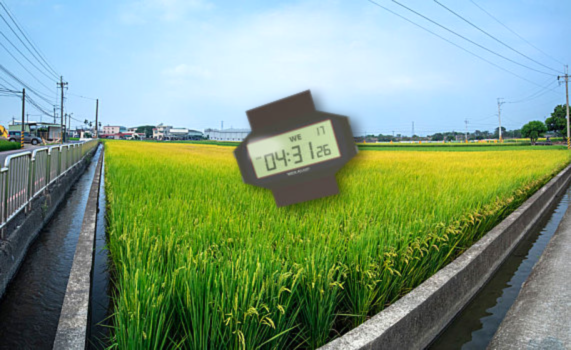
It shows 4h31m26s
